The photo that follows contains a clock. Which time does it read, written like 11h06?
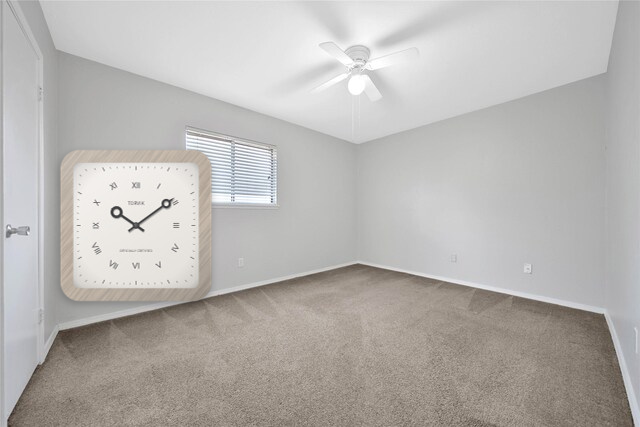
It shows 10h09
